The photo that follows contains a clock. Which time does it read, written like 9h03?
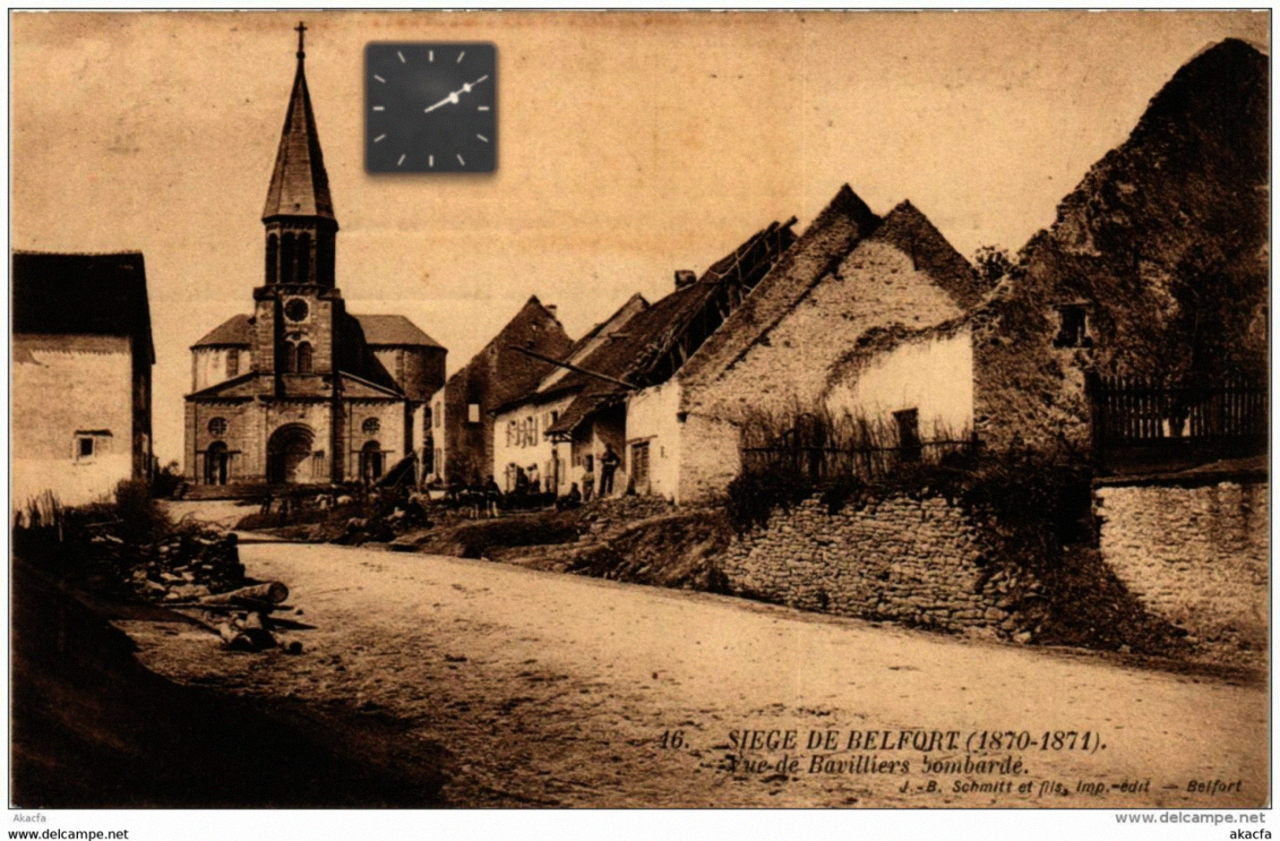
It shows 2h10
